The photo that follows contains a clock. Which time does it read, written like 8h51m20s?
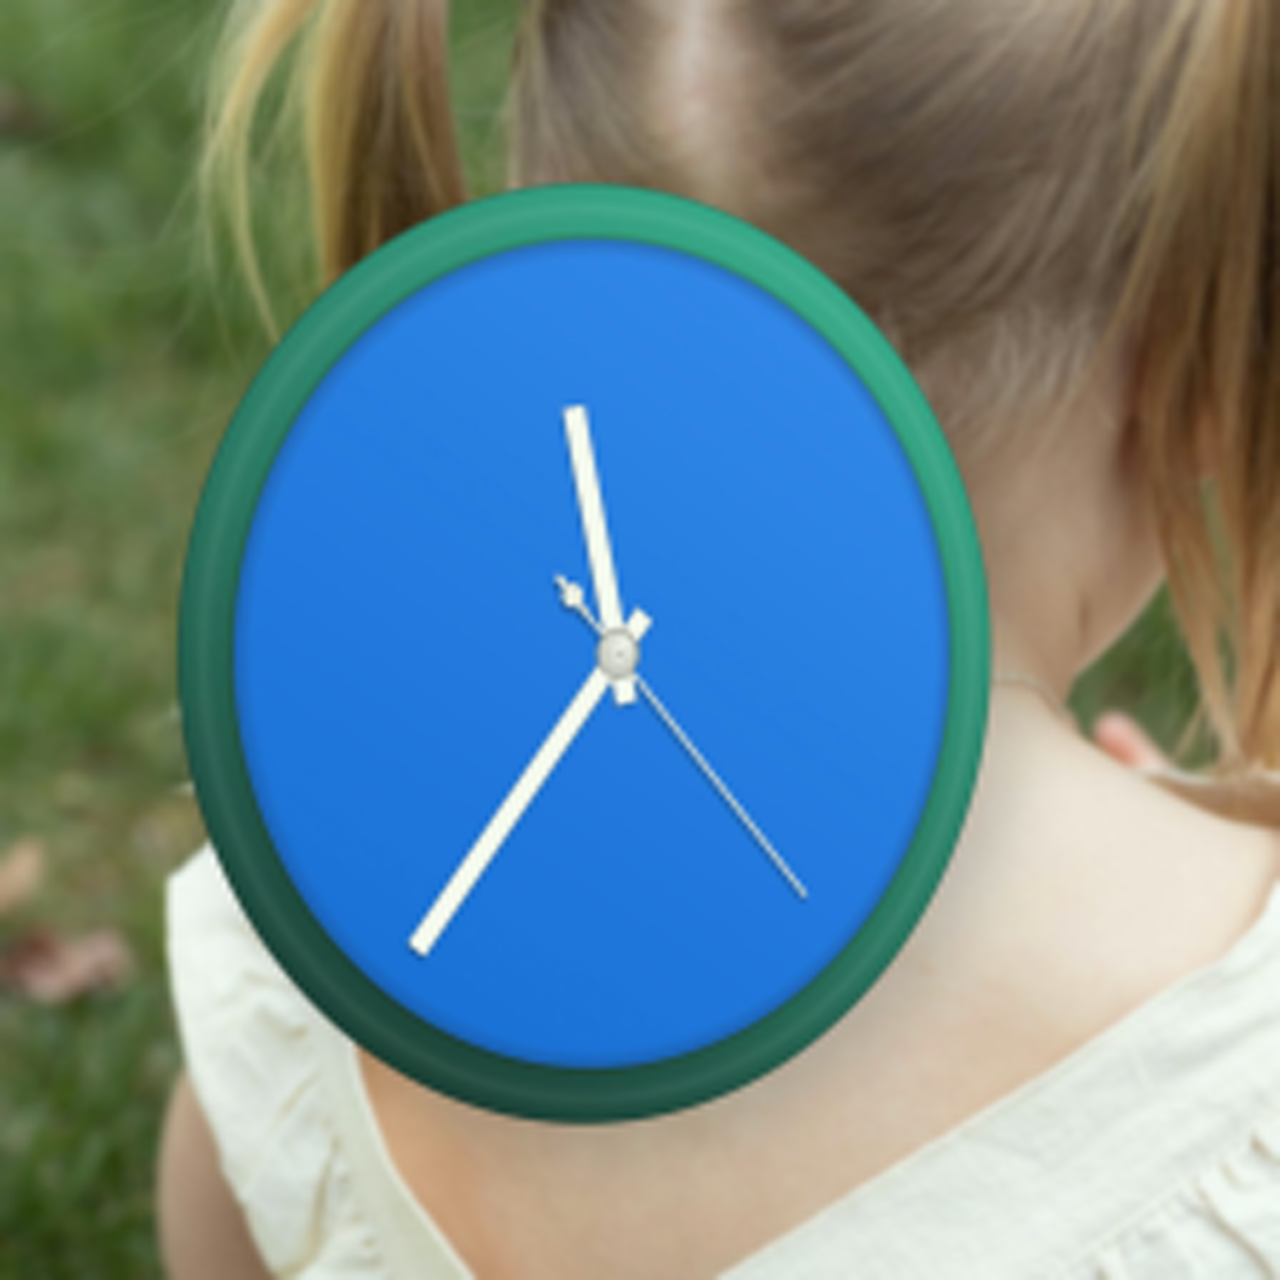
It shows 11h36m23s
